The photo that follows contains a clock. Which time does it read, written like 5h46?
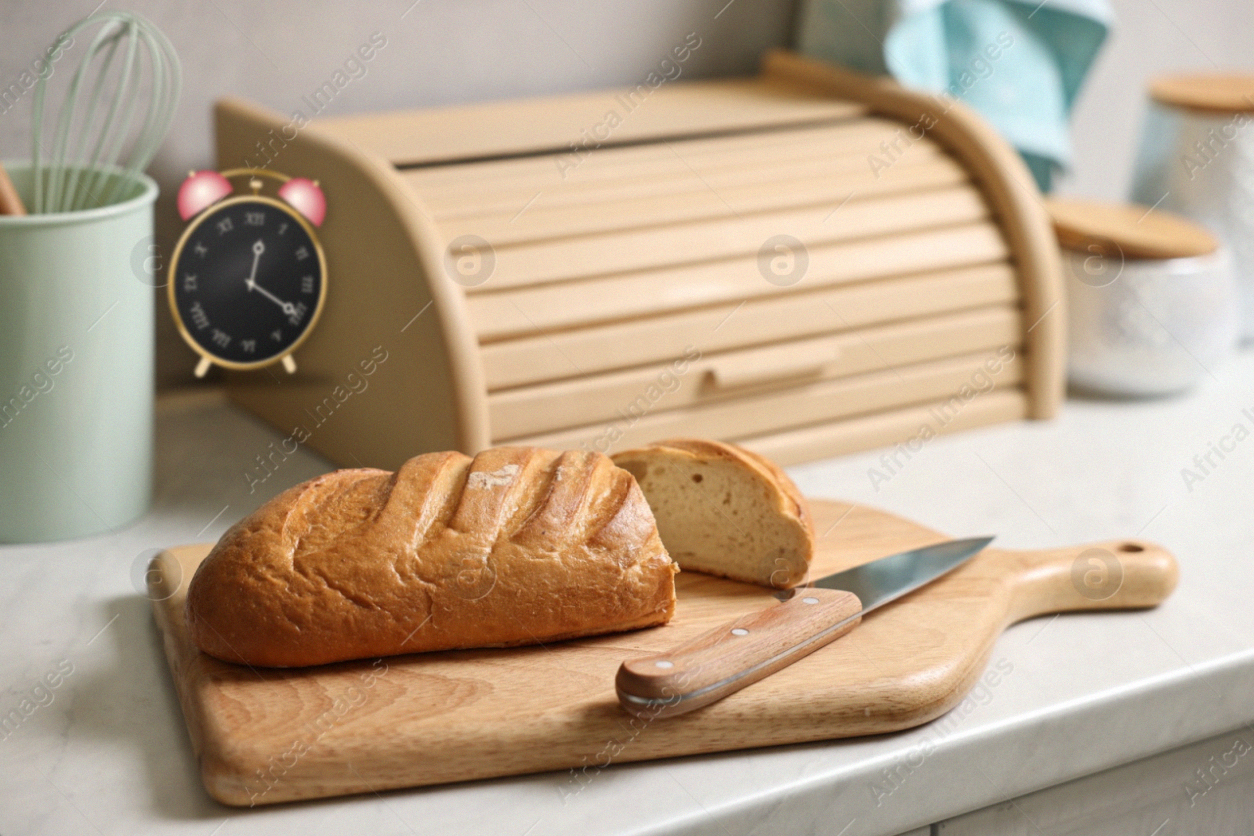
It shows 12h20
